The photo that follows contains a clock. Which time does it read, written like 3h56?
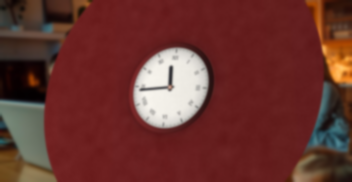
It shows 11h44
